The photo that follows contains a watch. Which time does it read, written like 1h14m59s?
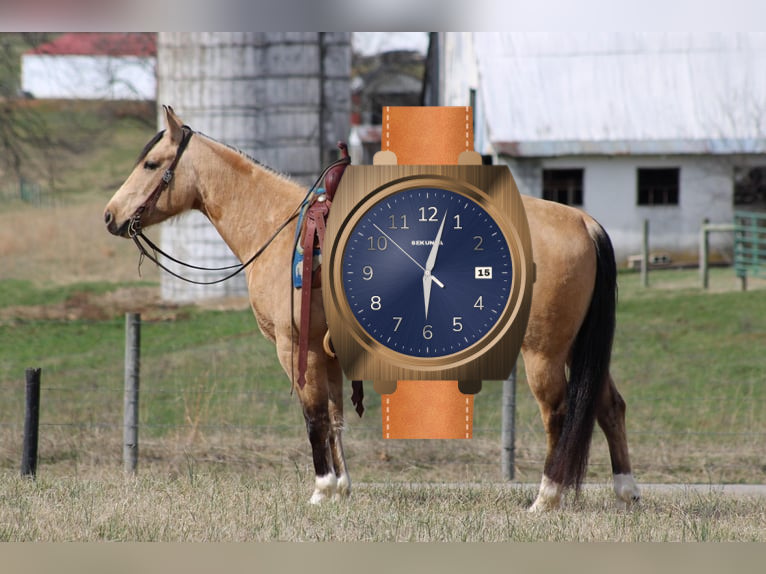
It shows 6h02m52s
